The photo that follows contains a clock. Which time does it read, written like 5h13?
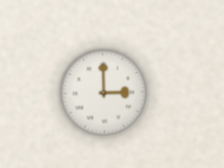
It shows 3h00
